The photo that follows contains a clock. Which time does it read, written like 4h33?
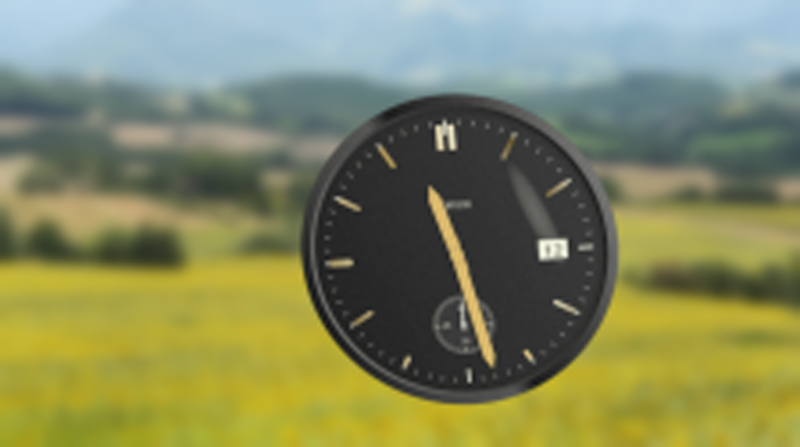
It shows 11h28
